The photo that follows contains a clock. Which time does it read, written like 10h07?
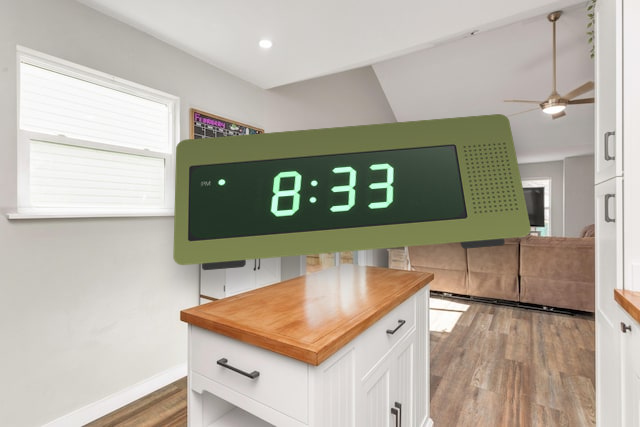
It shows 8h33
